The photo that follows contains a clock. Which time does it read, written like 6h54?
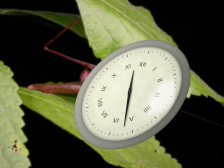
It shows 11h27
